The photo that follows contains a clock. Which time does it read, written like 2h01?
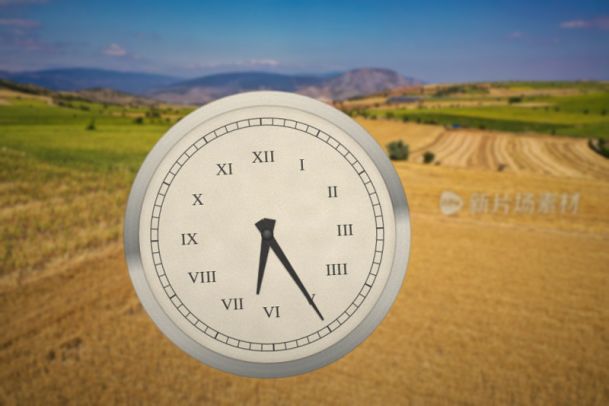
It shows 6h25
